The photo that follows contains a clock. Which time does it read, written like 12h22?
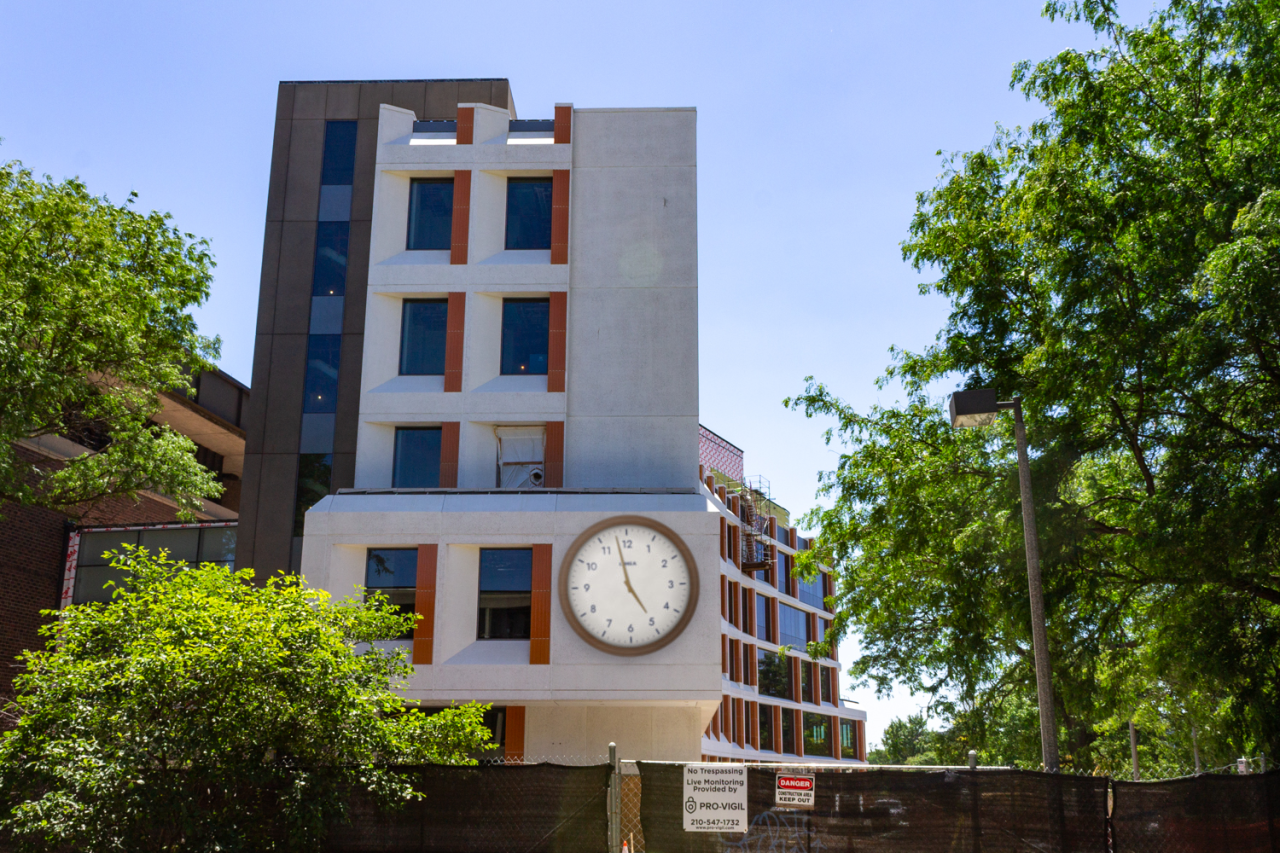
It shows 4h58
